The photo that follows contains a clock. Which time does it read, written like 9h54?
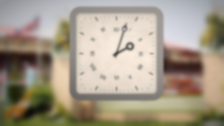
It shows 2h03
